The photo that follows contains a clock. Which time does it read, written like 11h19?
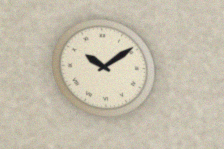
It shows 10h09
